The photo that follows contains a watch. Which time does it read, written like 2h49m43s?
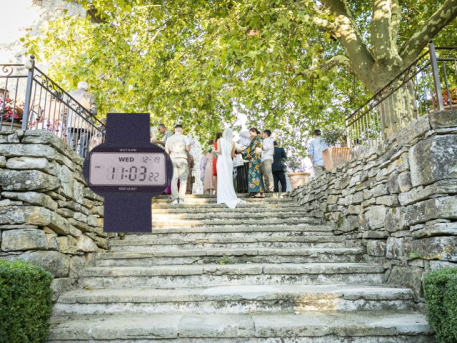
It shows 11h03m22s
